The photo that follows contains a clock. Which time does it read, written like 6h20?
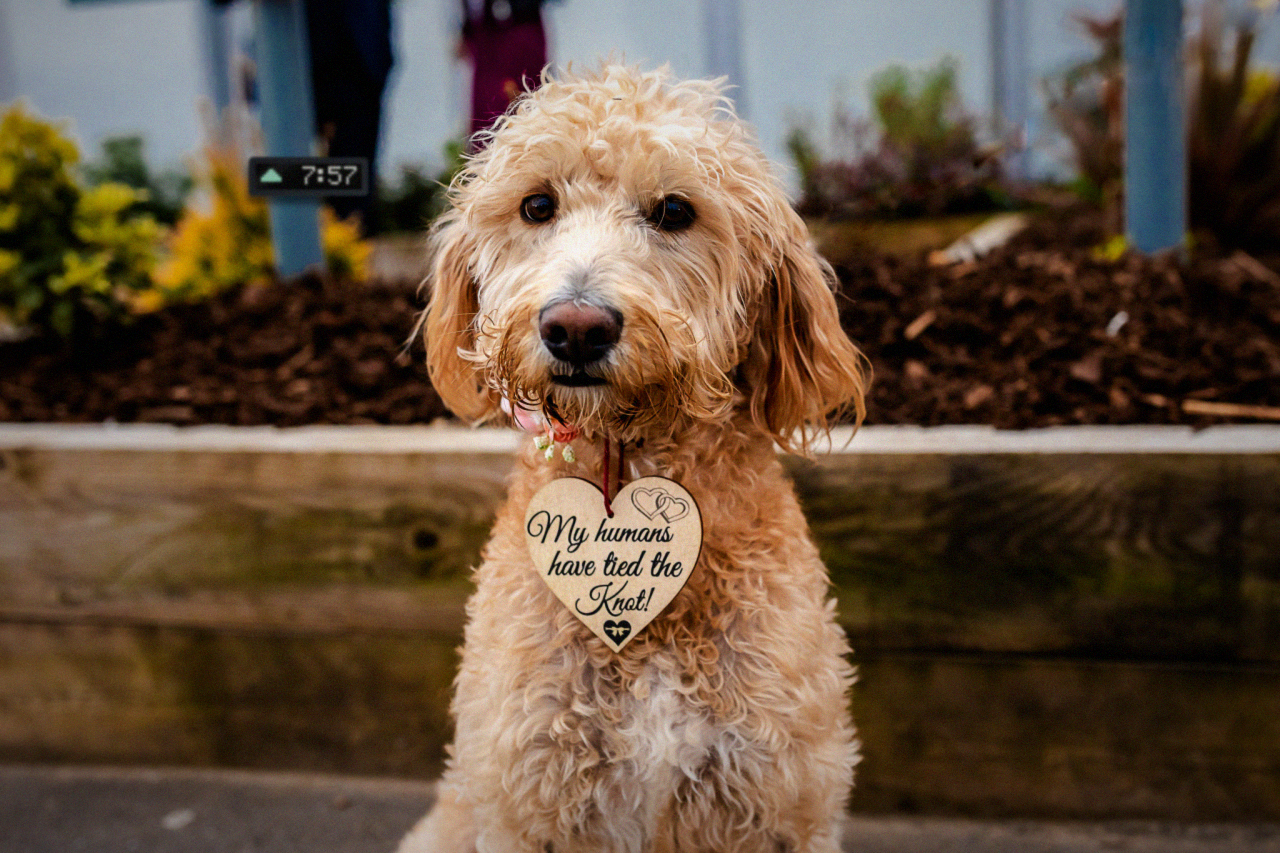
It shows 7h57
